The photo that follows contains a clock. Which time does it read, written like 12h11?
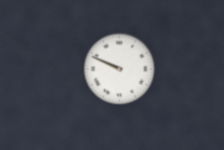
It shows 9h49
